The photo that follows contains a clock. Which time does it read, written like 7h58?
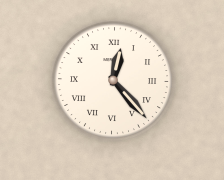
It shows 12h23
